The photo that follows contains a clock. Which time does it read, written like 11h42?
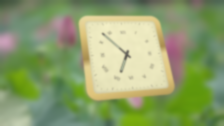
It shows 6h53
